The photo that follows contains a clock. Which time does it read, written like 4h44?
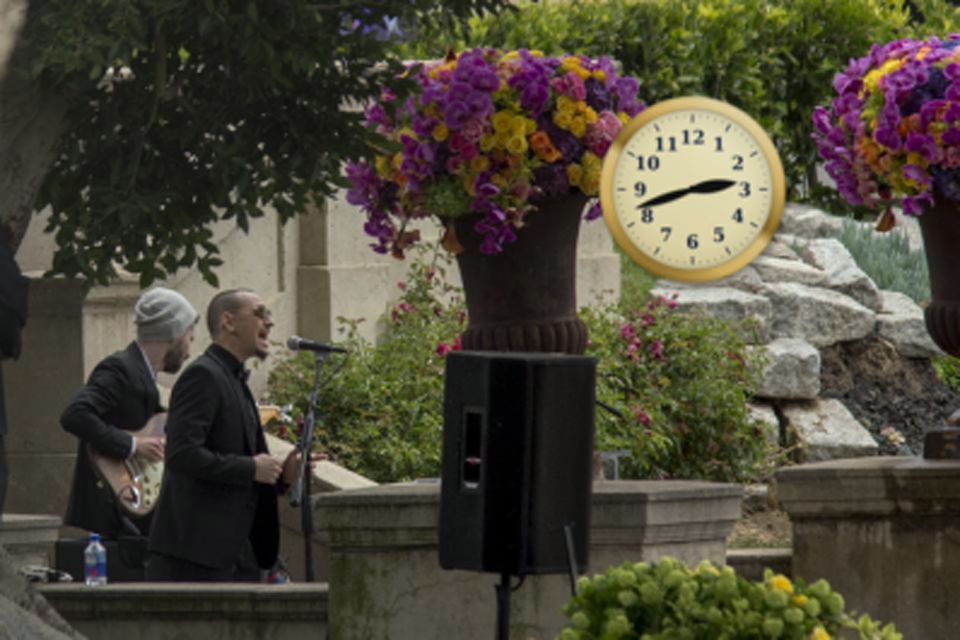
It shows 2h42
